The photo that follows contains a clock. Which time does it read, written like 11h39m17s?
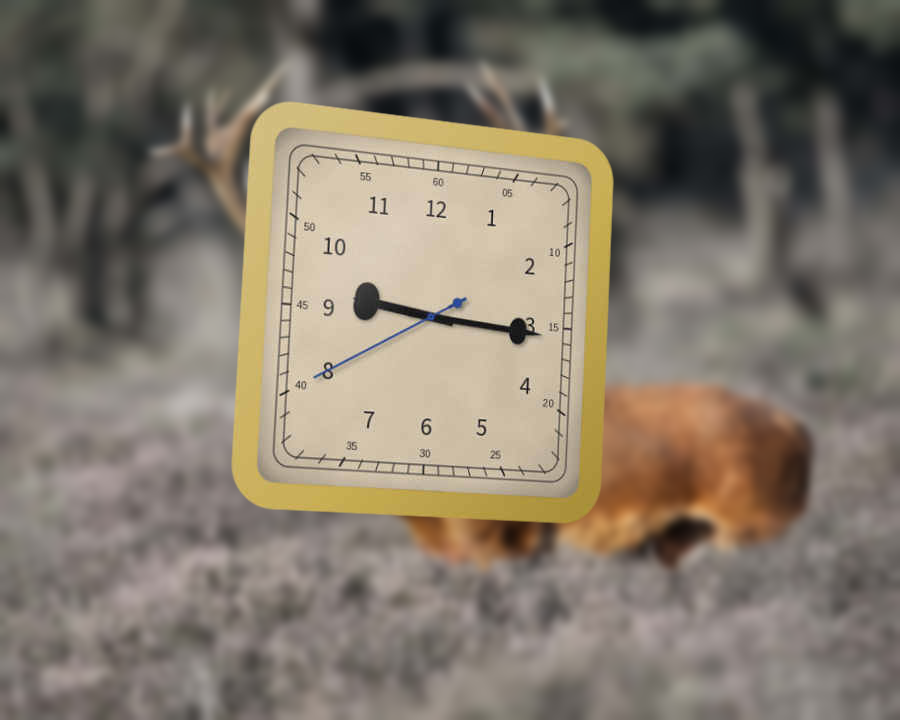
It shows 9h15m40s
